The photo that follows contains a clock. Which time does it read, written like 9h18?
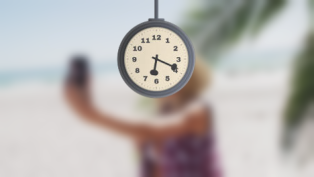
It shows 6h19
